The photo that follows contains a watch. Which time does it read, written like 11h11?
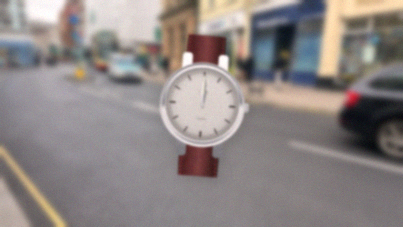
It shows 12h00
